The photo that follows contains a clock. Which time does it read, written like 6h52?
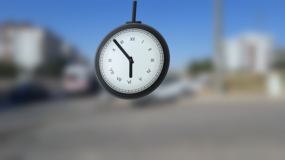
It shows 5h53
